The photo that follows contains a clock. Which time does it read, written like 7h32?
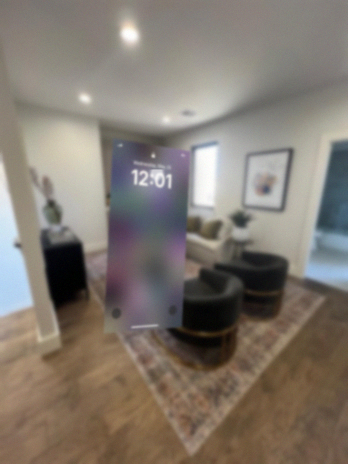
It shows 12h01
